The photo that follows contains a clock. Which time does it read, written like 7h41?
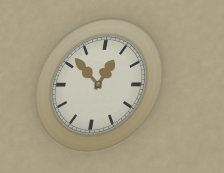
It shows 12h52
